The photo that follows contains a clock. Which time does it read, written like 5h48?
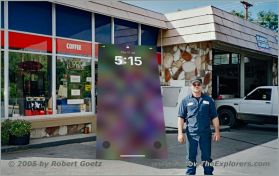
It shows 5h15
